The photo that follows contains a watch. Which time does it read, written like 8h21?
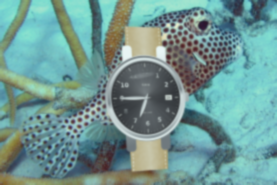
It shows 6h45
